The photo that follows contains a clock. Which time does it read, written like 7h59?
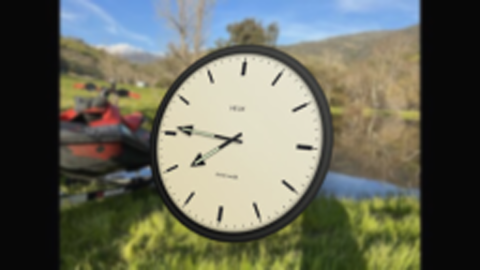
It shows 7h46
